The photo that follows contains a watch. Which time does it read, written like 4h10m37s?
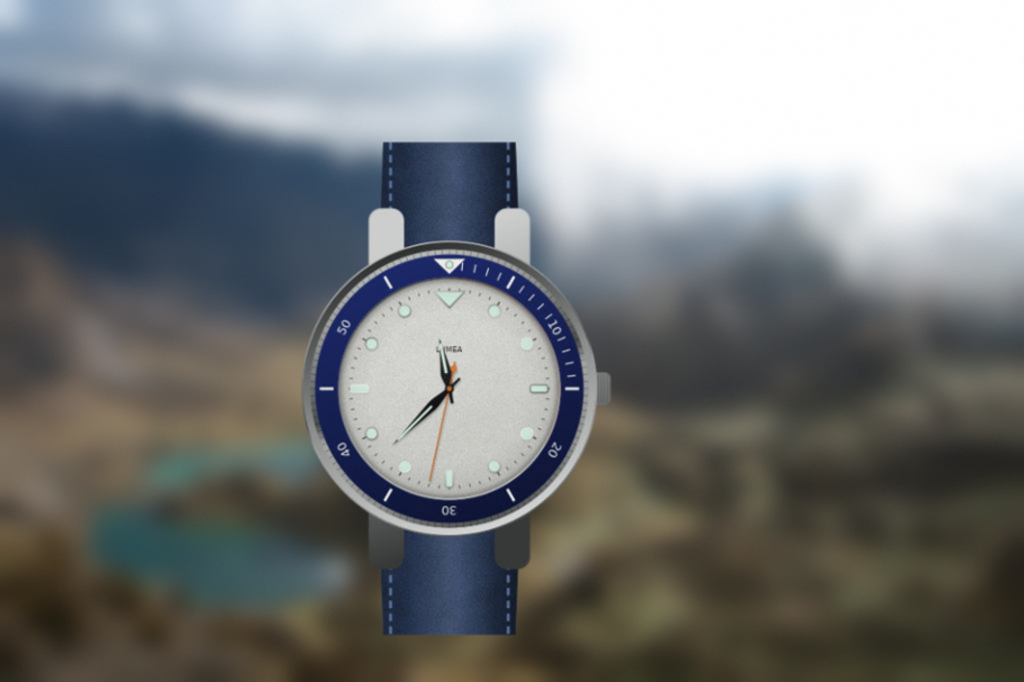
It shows 11h37m32s
